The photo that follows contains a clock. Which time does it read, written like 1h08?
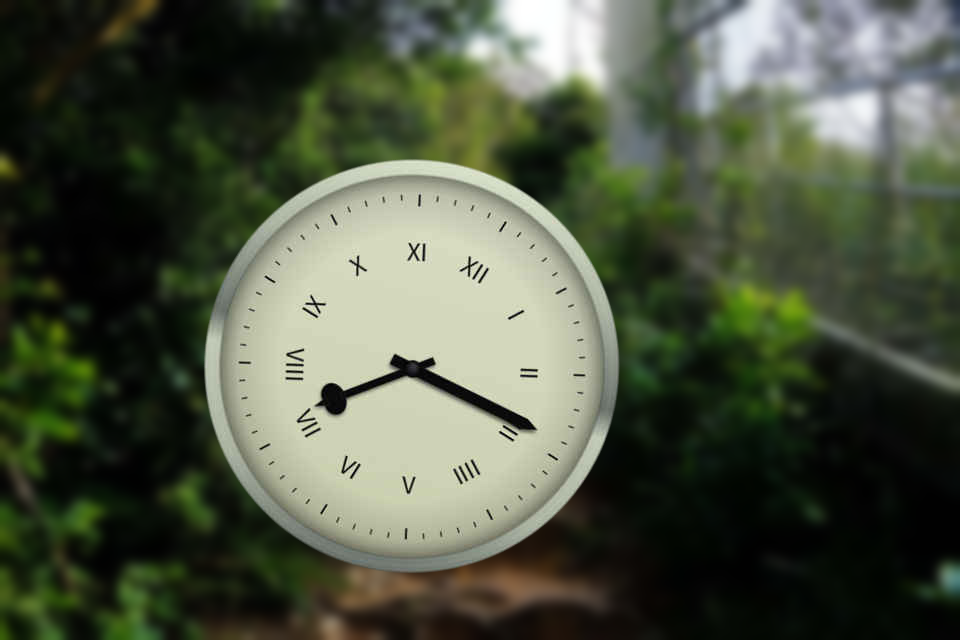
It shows 7h14
